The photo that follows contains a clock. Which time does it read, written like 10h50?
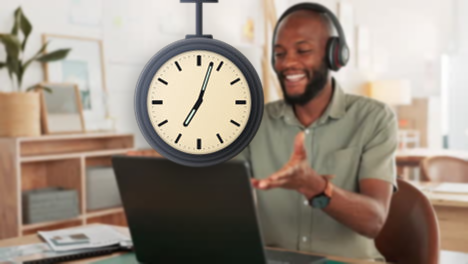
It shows 7h03
